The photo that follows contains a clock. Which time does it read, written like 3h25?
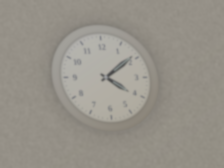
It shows 4h09
